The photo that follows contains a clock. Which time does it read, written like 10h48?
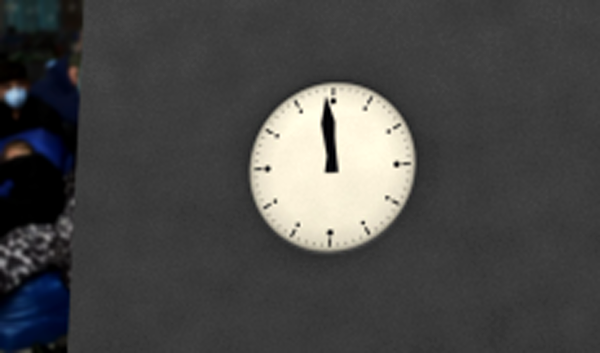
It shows 11h59
